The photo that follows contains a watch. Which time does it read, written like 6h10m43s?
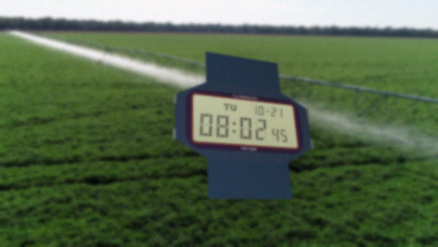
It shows 8h02m45s
